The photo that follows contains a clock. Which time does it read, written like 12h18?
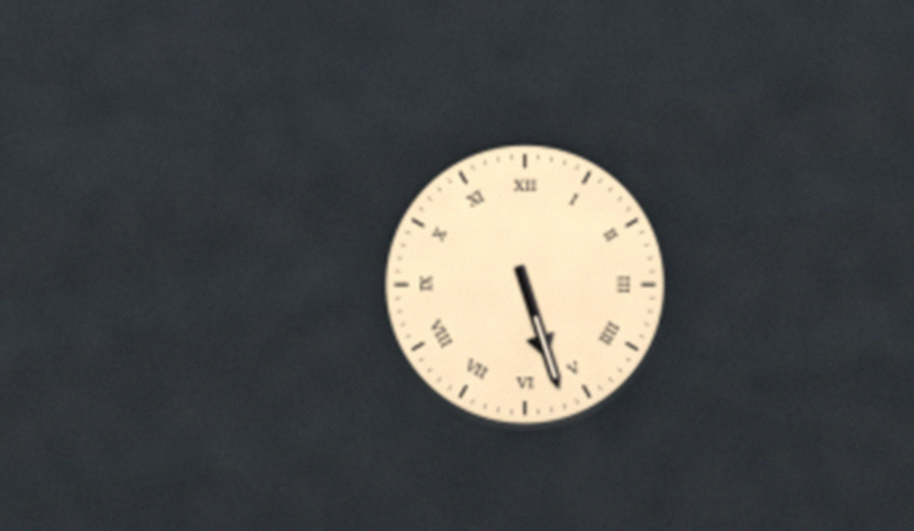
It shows 5h27
